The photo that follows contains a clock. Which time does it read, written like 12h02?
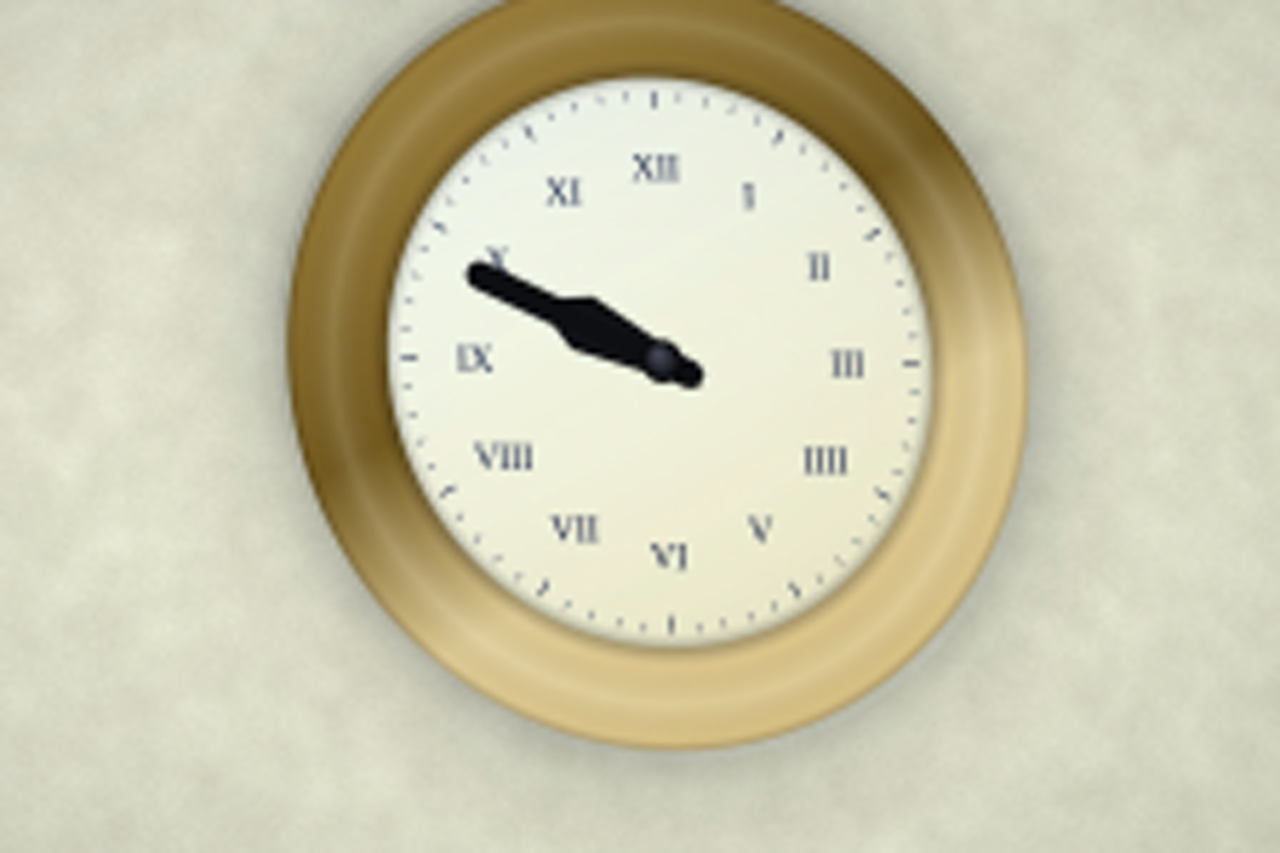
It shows 9h49
